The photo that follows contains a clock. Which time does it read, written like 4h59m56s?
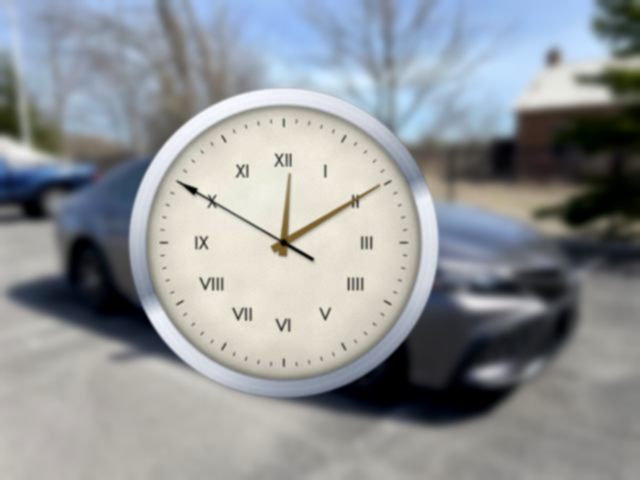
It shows 12h09m50s
